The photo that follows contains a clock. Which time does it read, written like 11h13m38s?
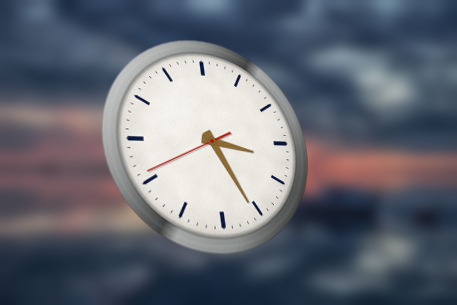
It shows 3h25m41s
